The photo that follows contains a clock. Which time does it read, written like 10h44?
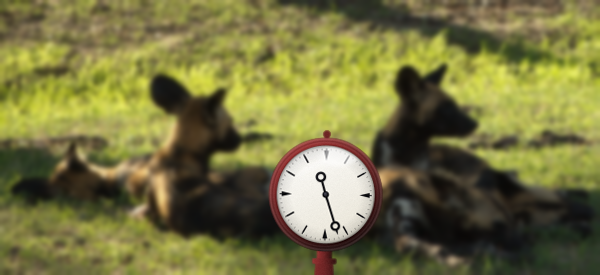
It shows 11h27
